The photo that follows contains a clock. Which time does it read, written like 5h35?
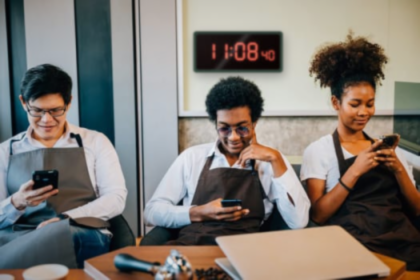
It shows 11h08
